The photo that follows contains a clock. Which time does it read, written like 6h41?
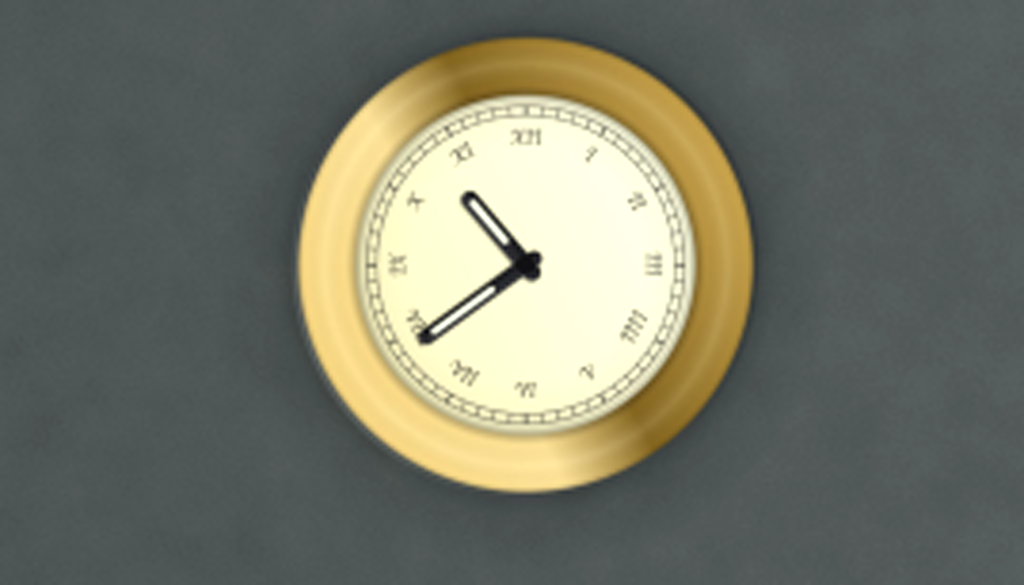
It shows 10h39
